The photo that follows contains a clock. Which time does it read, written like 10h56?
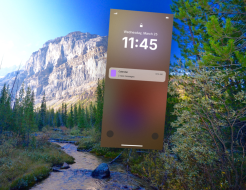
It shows 11h45
